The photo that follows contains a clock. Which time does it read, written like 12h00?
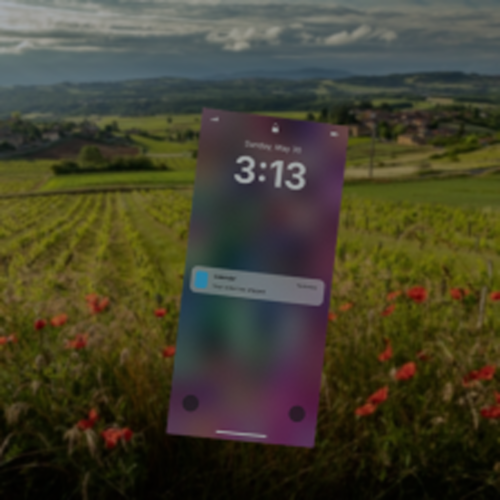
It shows 3h13
